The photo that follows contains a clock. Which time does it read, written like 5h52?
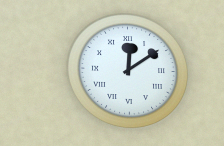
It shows 12h09
